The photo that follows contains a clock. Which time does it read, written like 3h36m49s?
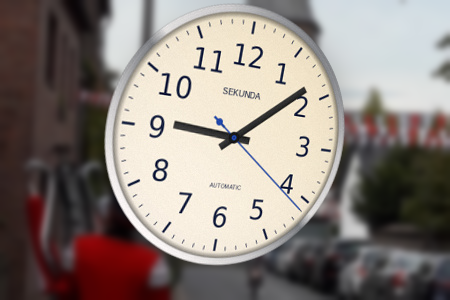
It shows 9h08m21s
